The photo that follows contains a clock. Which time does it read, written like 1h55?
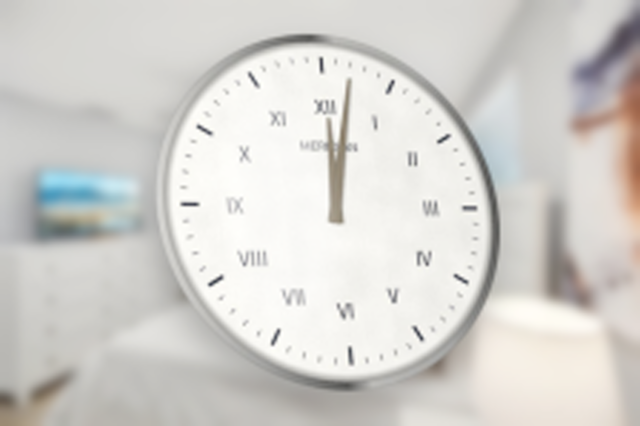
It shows 12h02
